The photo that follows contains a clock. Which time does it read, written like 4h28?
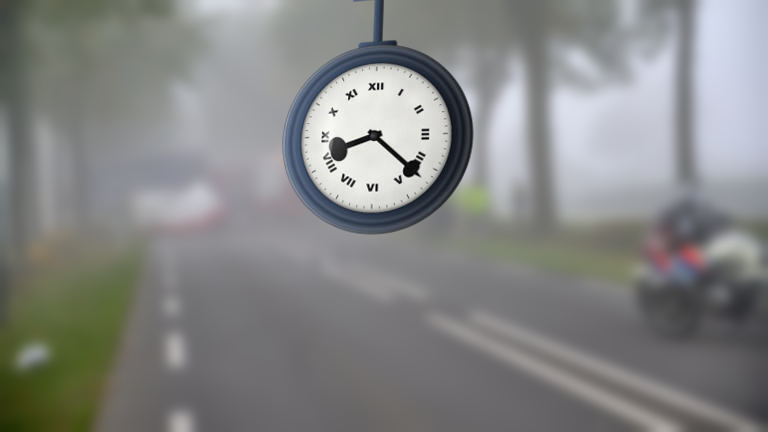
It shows 8h22
